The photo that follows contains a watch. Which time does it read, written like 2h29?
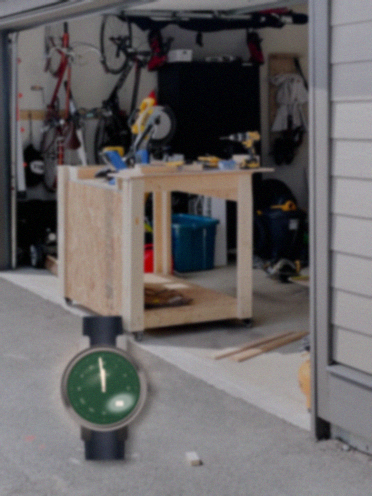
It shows 11h59
